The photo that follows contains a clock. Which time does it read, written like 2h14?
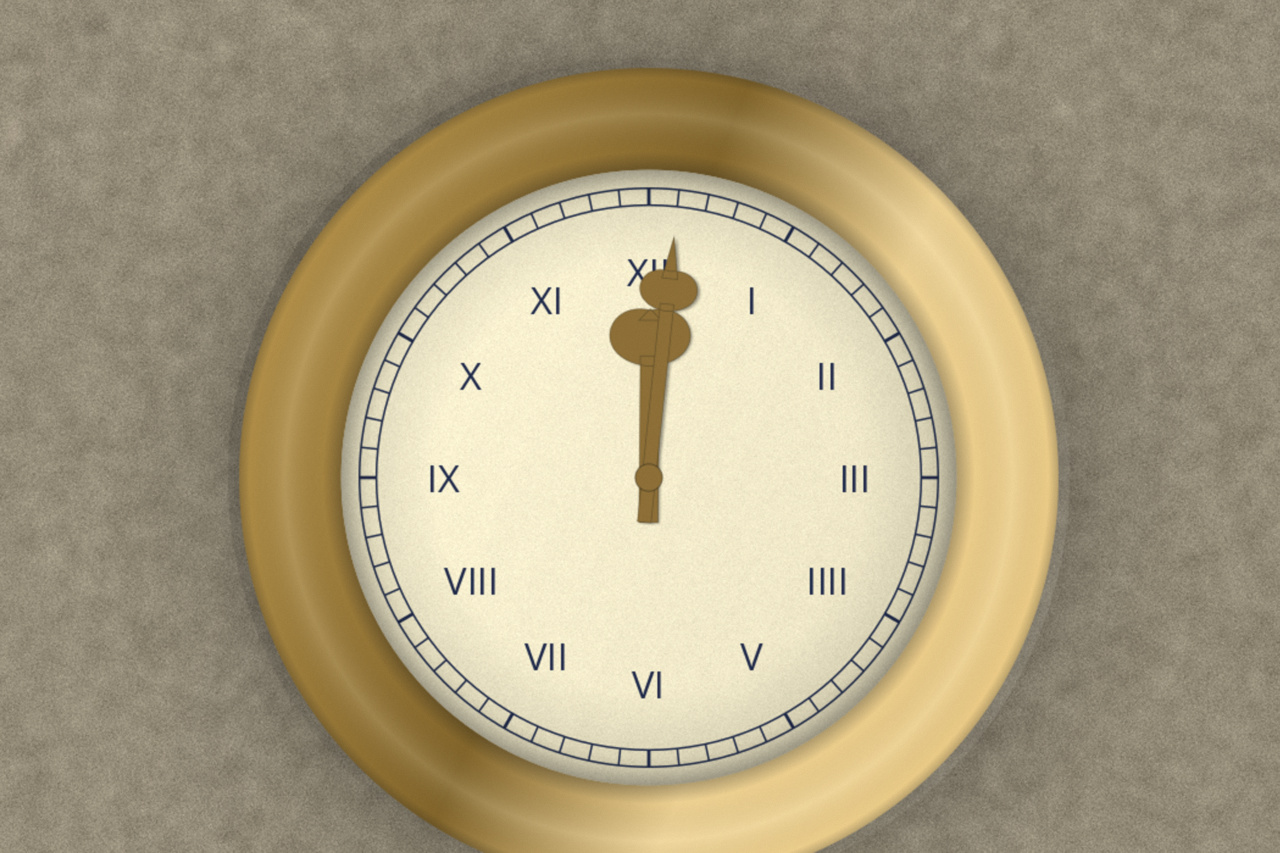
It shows 12h01
